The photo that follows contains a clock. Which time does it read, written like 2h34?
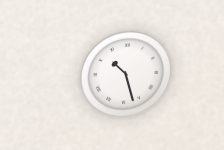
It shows 10h27
